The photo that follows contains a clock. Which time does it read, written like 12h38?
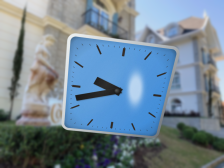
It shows 9h42
